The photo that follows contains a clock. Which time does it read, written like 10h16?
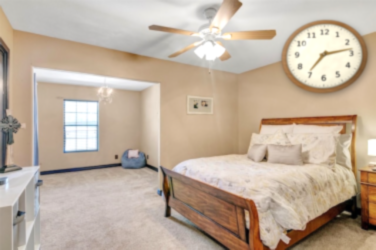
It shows 7h13
